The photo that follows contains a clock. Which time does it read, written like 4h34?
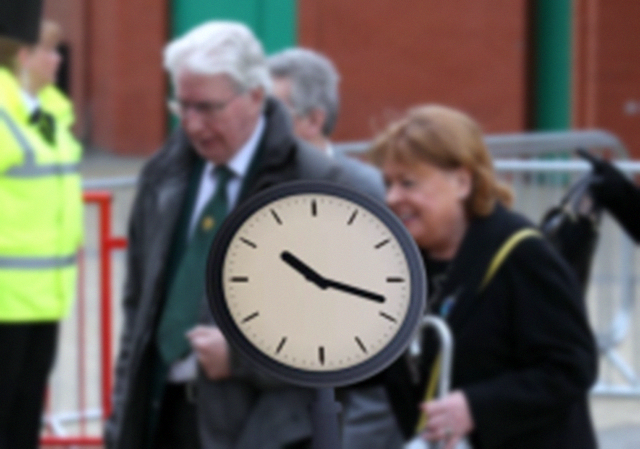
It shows 10h18
